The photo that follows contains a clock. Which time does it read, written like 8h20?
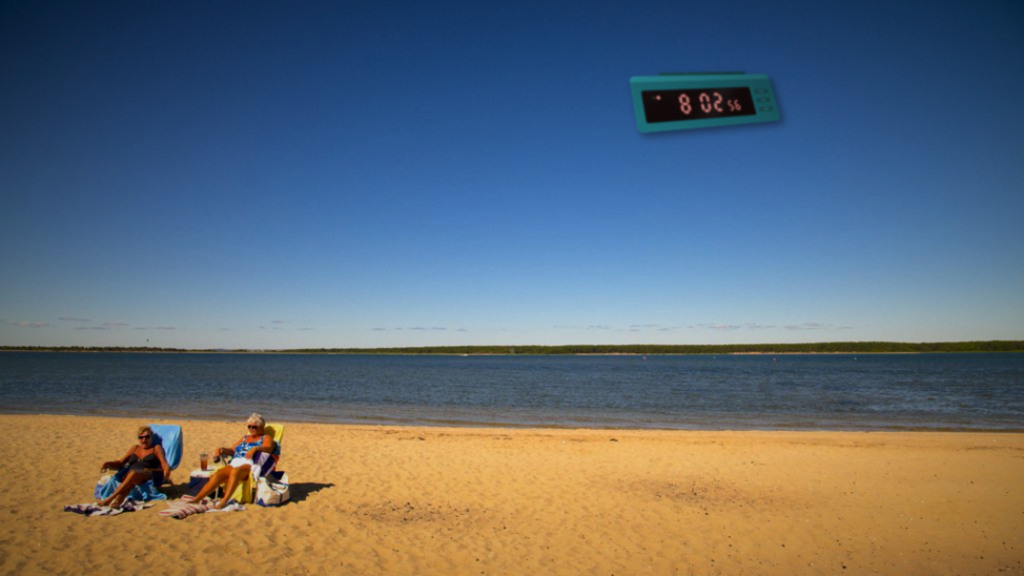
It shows 8h02
